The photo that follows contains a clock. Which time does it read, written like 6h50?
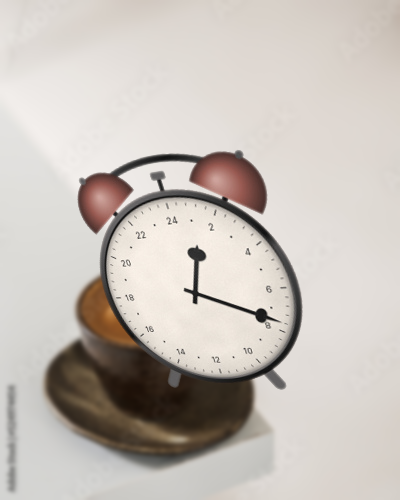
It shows 1h19
